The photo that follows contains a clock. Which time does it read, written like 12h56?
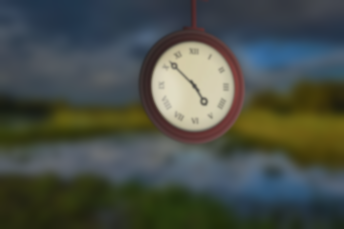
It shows 4h52
